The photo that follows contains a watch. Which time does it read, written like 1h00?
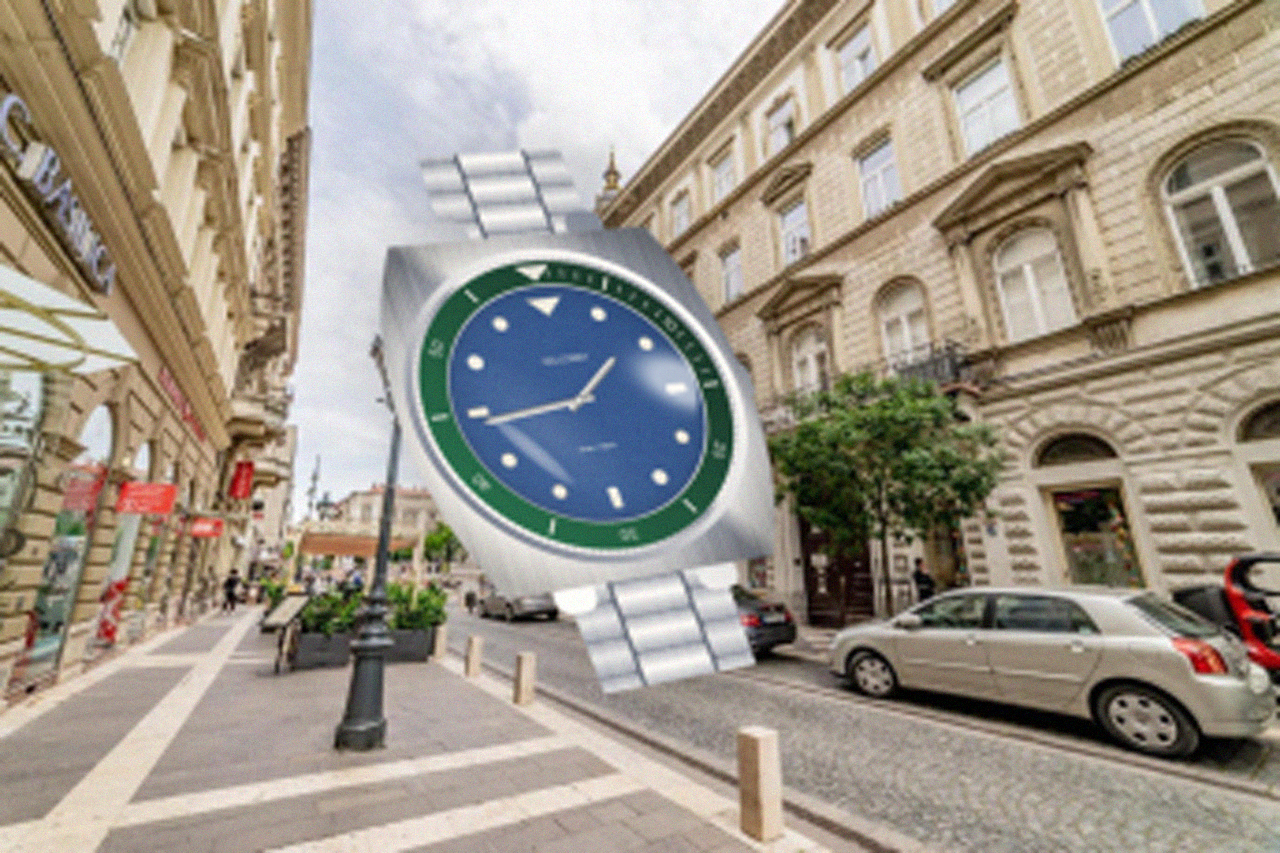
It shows 1h44
